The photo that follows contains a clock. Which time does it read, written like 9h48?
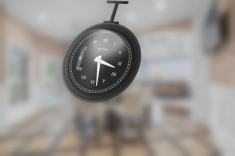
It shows 3h28
